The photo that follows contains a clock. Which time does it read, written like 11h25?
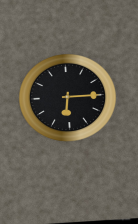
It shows 6h15
